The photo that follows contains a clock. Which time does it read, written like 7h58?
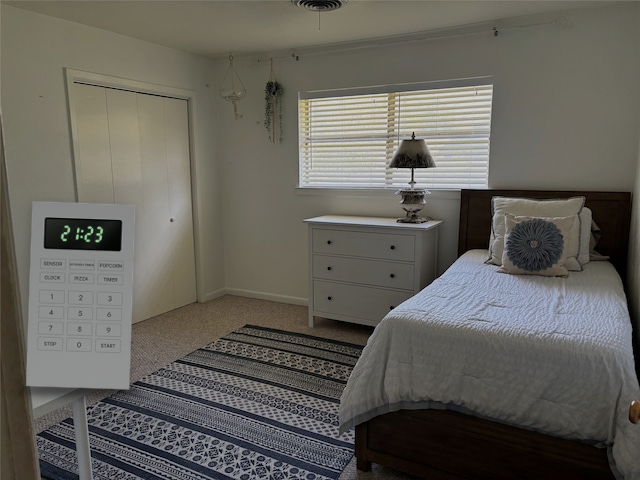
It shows 21h23
